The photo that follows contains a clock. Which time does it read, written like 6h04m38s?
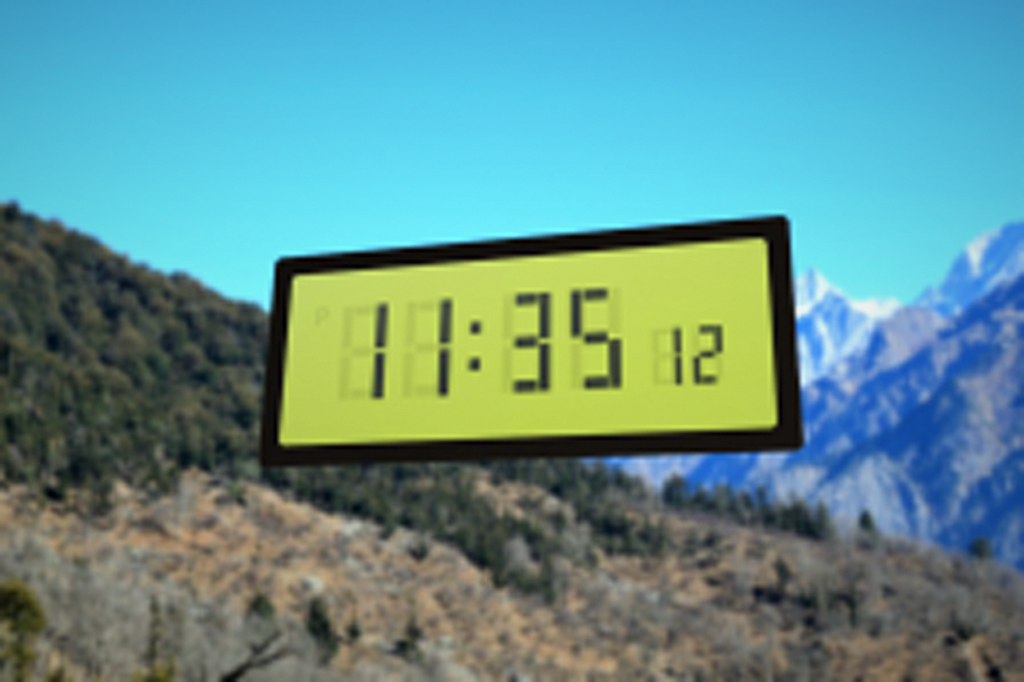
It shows 11h35m12s
